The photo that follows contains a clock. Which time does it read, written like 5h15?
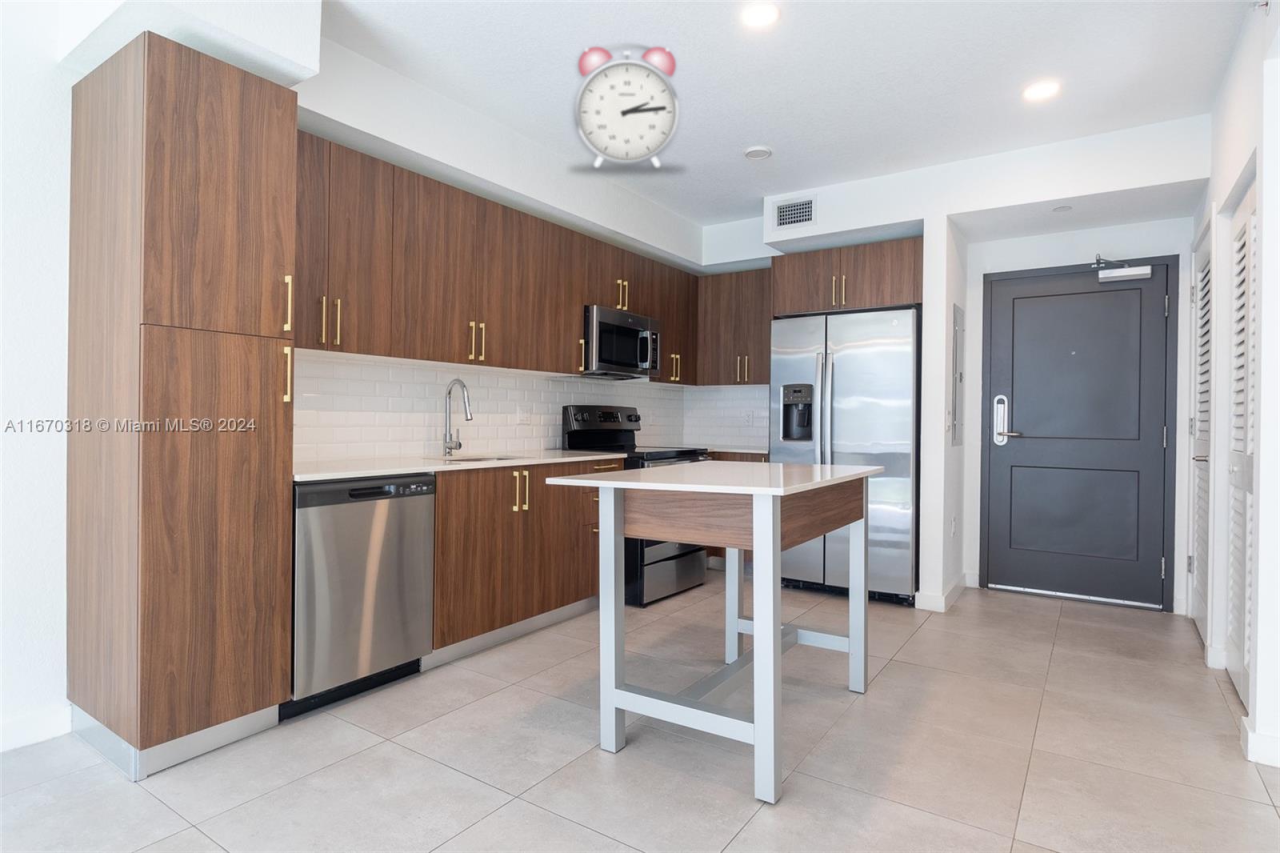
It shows 2h14
